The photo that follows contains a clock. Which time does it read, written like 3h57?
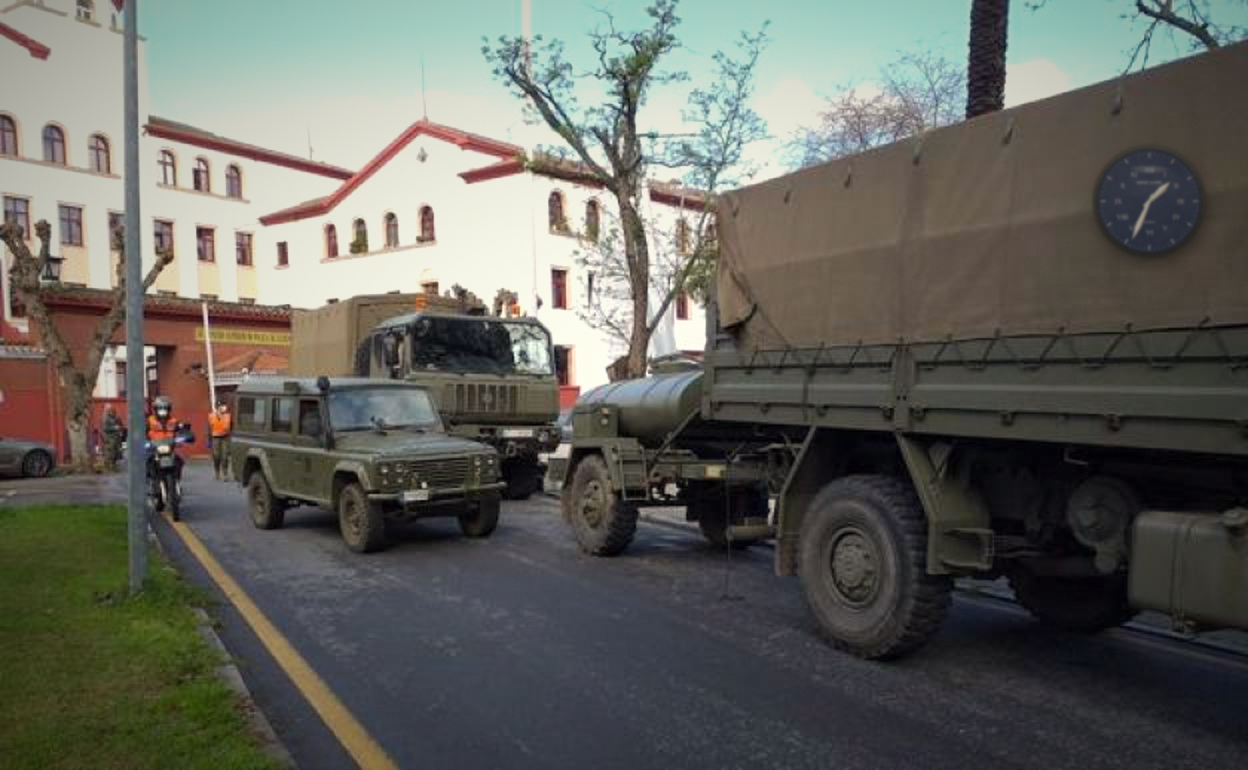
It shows 1h34
